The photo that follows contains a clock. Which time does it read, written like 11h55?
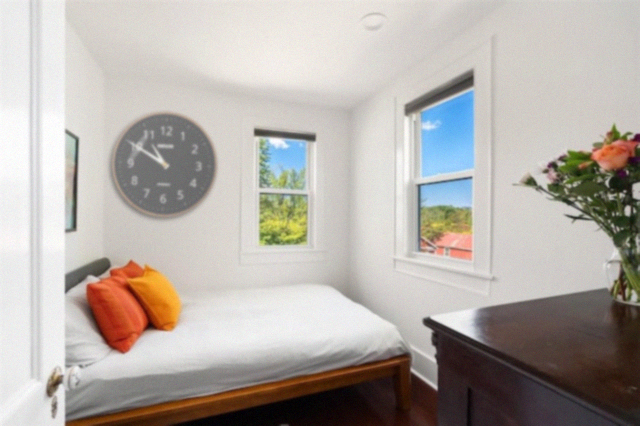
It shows 10h50
